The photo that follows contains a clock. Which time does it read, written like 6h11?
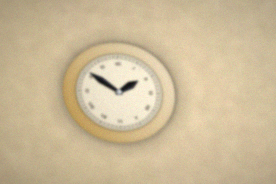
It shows 1h51
